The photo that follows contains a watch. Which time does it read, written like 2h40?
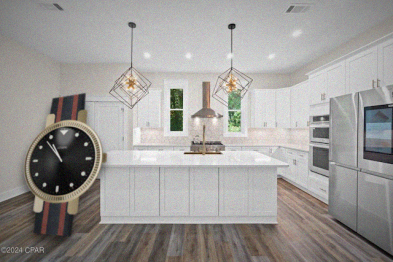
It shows 10h53
